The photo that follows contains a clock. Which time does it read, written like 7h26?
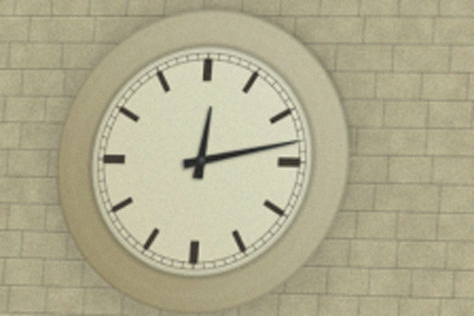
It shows 12h13
